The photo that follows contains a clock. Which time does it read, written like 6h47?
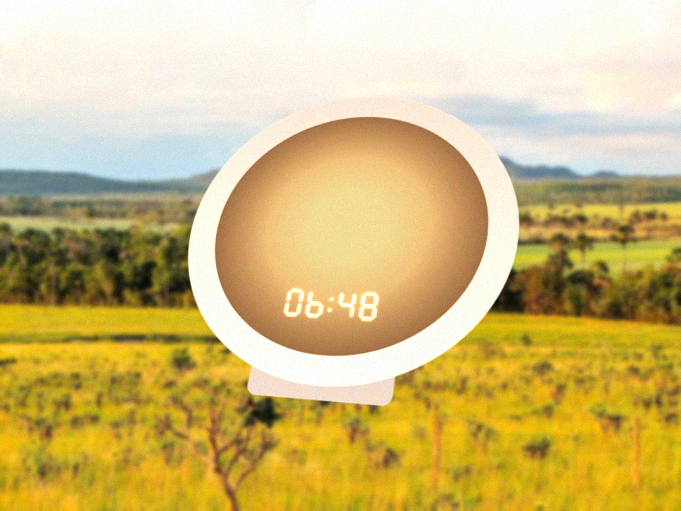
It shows 6h48
